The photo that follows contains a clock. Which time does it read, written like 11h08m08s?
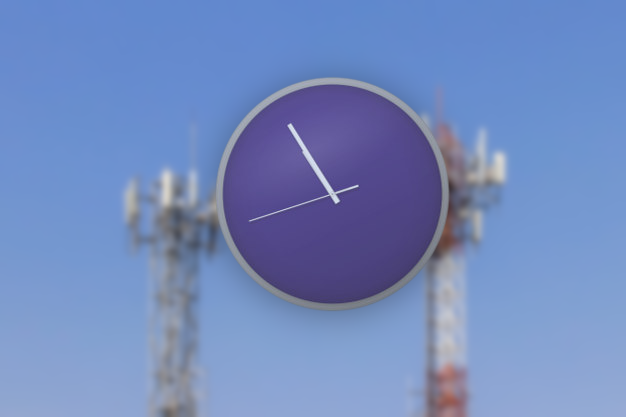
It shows 10h54m42s
